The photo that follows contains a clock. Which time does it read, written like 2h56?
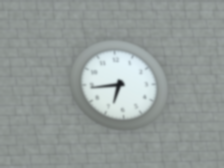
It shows 6h44
